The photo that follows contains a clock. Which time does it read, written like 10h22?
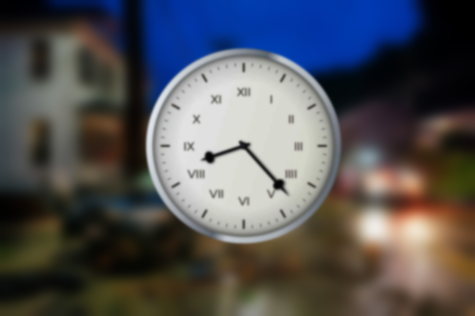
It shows 8h23
